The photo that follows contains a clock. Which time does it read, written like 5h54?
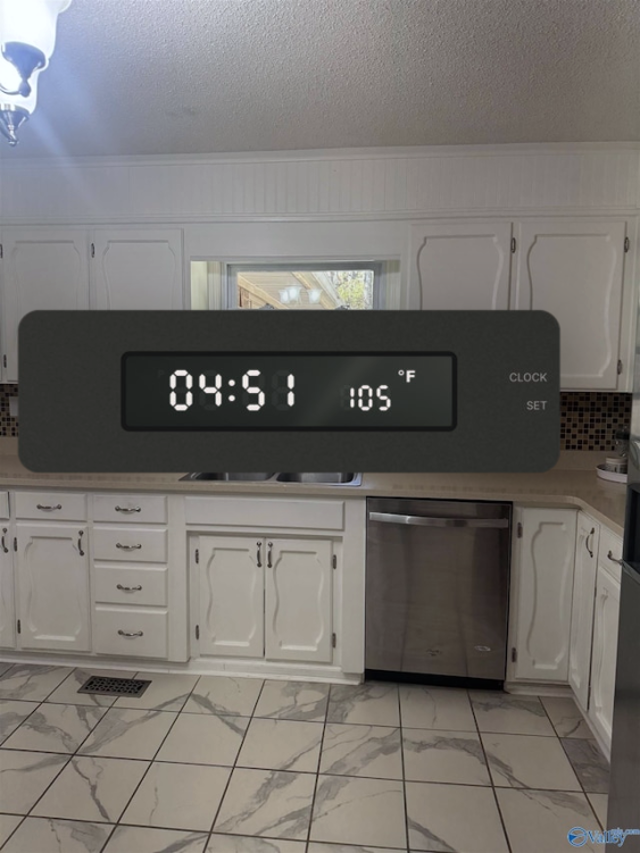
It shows 4h51
